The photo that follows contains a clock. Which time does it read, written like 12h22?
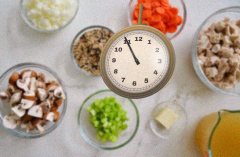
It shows 10h55
